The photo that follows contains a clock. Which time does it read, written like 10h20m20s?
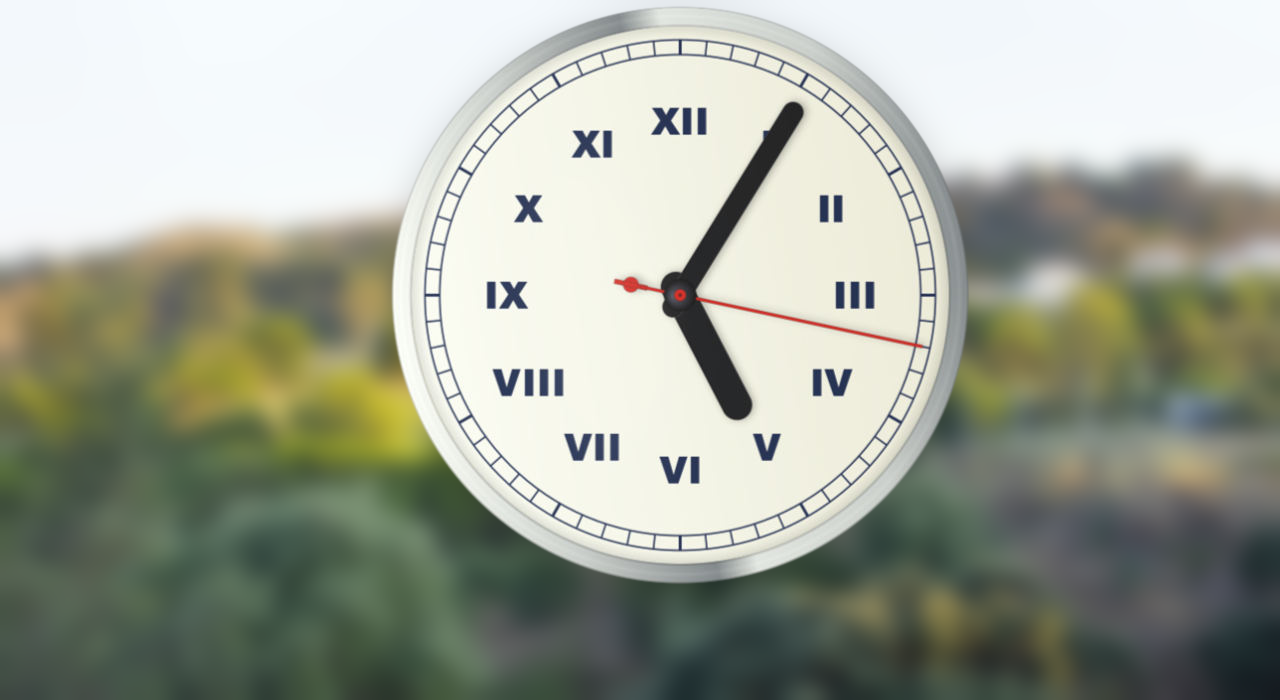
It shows 5h05m17s
